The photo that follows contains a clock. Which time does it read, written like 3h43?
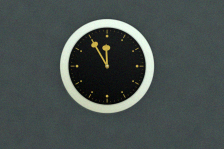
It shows 11h55
